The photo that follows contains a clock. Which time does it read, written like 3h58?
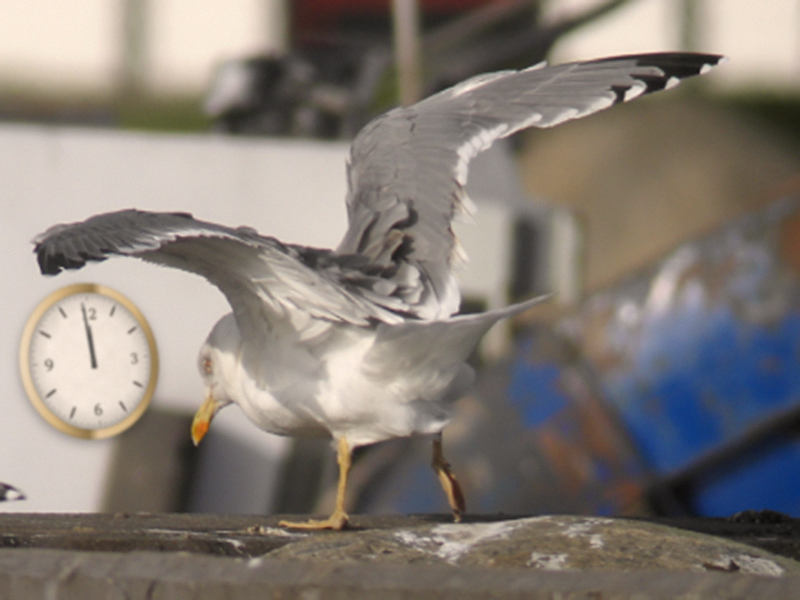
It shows 11h59
